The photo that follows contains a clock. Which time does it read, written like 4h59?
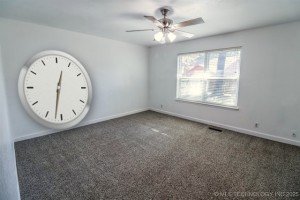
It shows 12h32
